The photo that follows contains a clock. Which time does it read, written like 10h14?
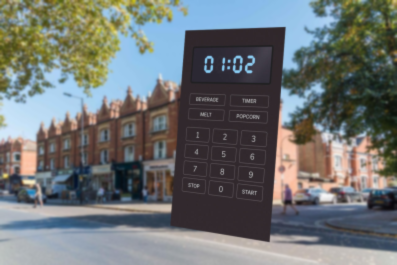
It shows 1h02
